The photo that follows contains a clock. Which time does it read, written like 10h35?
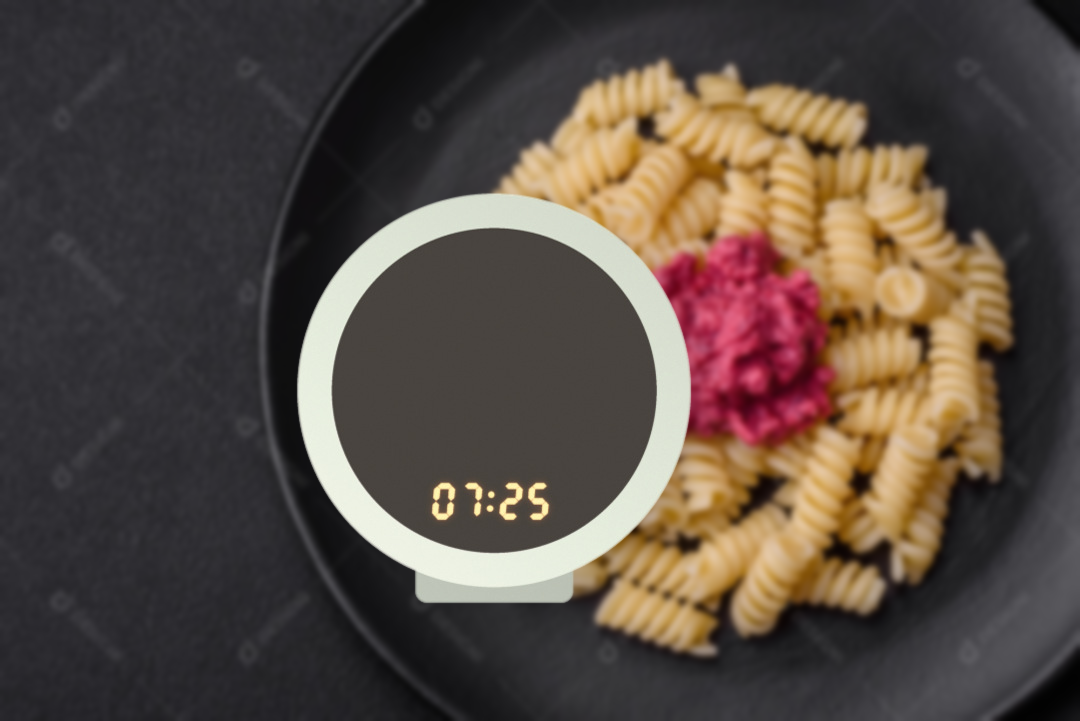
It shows 7h25
